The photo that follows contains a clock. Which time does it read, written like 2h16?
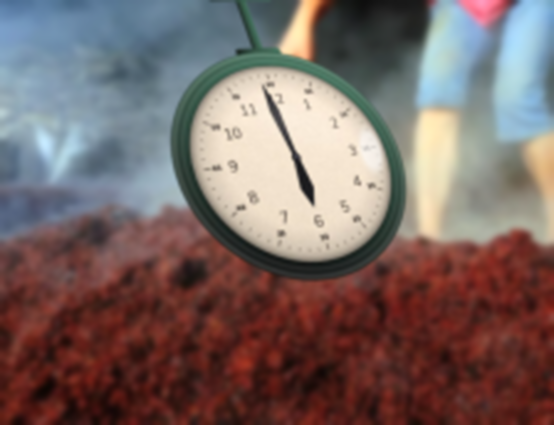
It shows 5h59
